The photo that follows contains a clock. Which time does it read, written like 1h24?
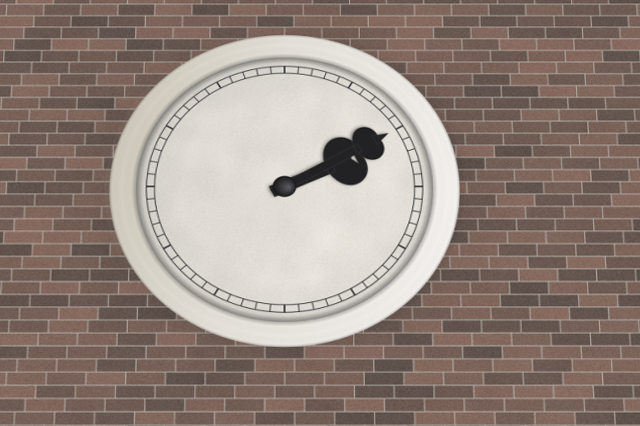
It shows 2h10
